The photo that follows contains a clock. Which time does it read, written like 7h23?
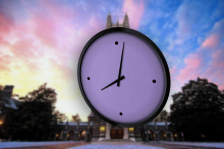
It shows 8h02
